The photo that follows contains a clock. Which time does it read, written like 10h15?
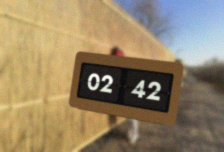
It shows 2h42
